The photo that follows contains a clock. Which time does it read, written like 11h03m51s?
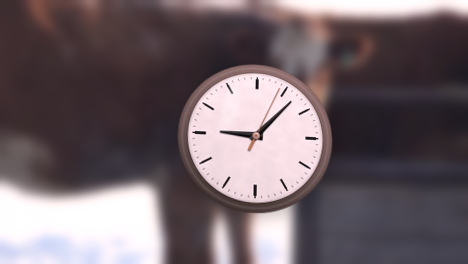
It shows 9h07m04s
